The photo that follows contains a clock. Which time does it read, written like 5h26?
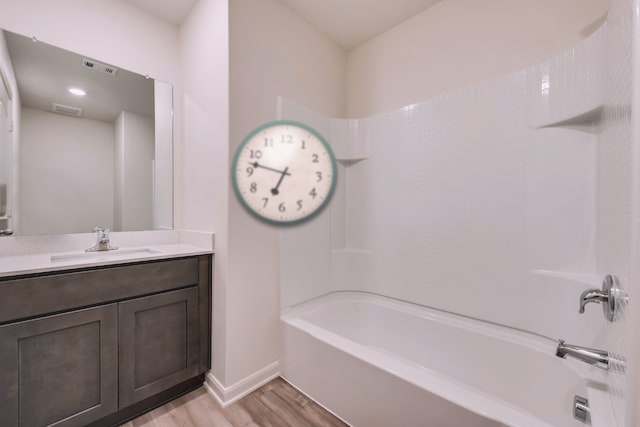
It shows 6h47
